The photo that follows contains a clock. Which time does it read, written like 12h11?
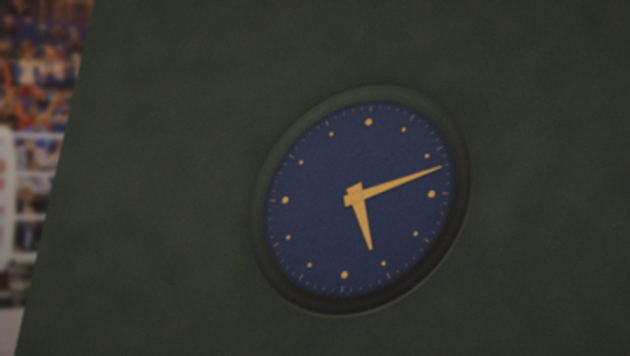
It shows 5h12
